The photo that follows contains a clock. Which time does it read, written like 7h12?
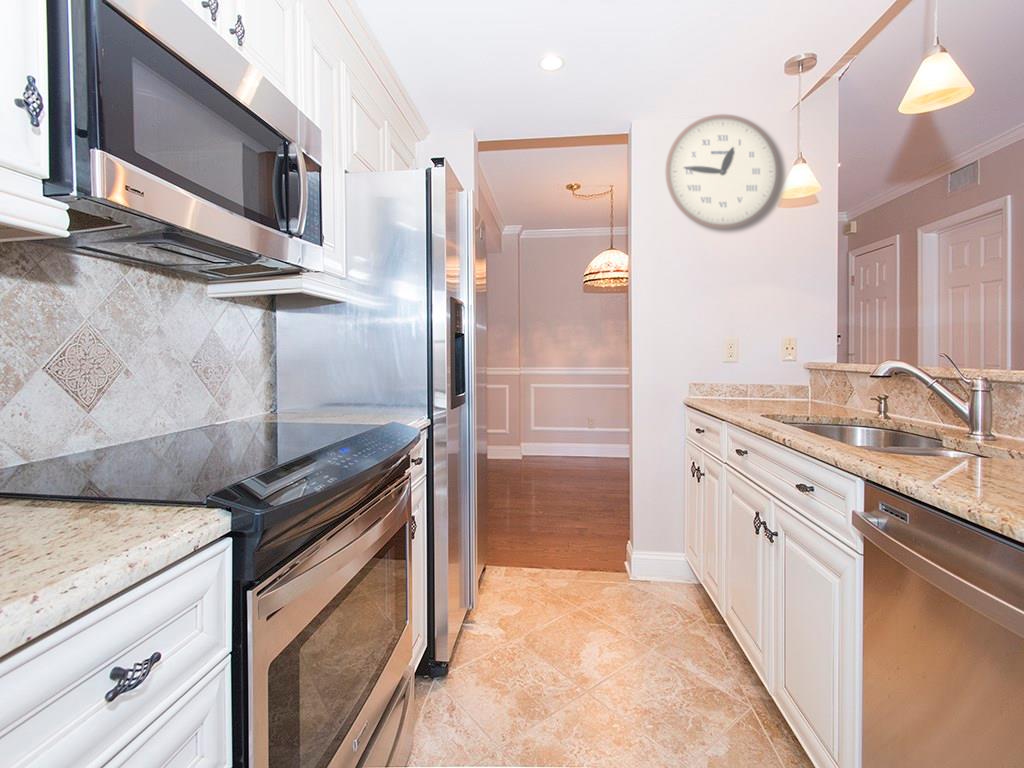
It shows 12h46
